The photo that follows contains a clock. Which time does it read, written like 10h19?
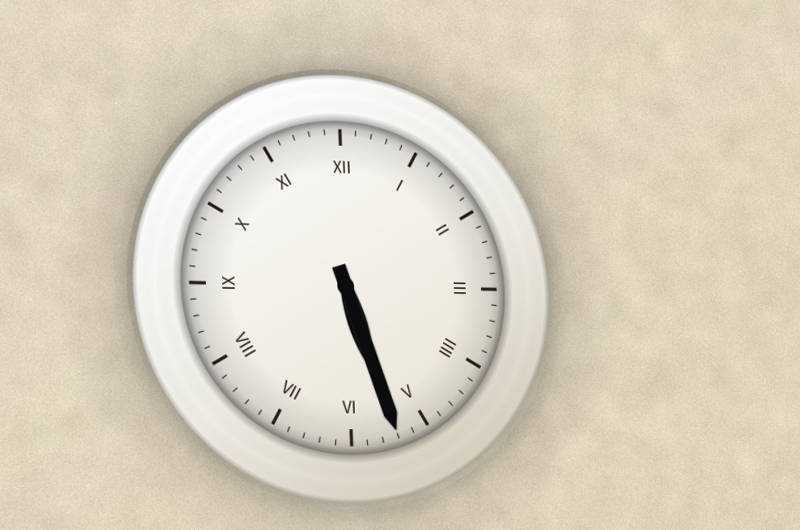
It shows 5h27
